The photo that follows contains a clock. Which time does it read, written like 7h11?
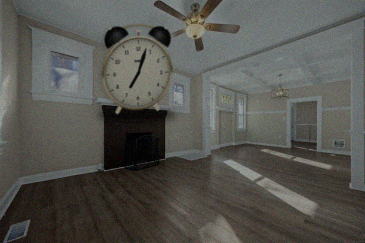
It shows 7h03
